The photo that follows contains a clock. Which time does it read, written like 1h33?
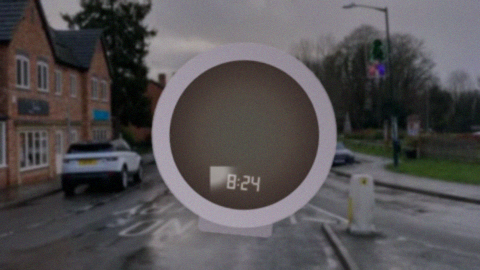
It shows 8h24
